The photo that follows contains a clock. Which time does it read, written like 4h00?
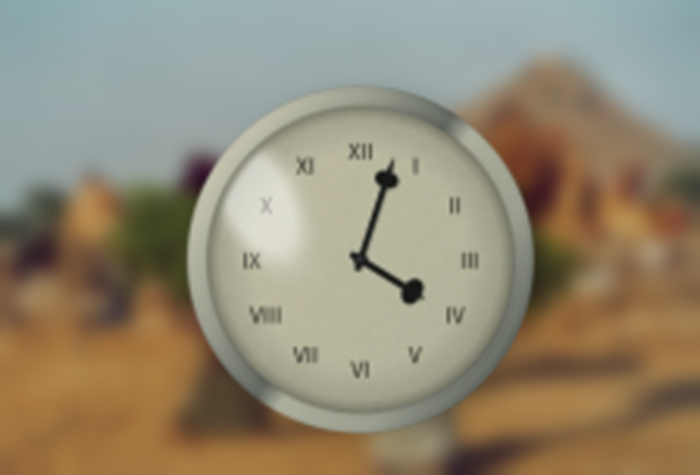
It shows 4h03
